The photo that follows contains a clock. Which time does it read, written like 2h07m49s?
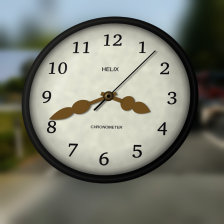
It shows 3h41m07s
